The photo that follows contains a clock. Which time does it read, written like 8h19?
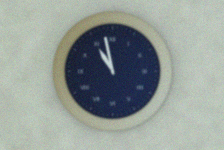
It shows 10h58
